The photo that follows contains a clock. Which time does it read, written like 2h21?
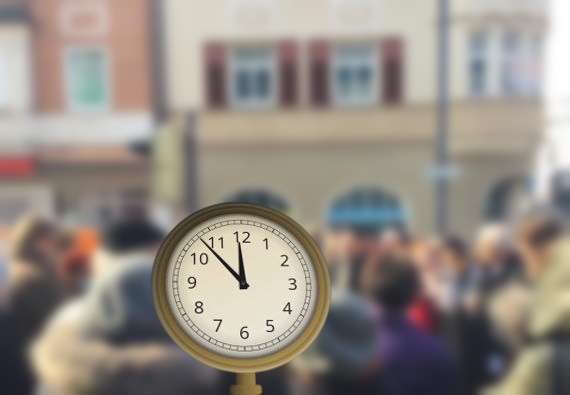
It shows 11h53
